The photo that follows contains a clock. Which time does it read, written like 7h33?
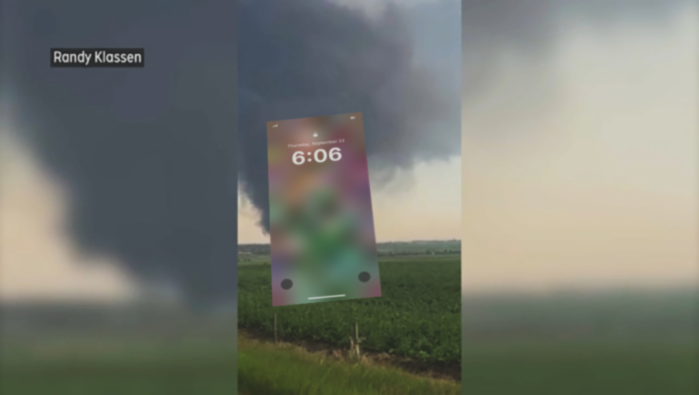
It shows 6h06
